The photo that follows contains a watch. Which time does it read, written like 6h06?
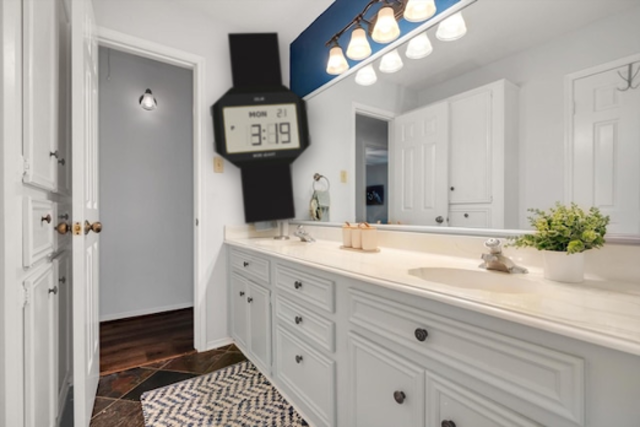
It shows 3h19
